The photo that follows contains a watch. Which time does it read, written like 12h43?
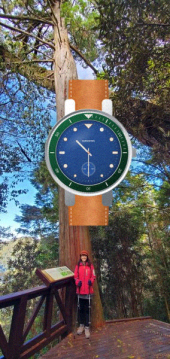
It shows 10h30
